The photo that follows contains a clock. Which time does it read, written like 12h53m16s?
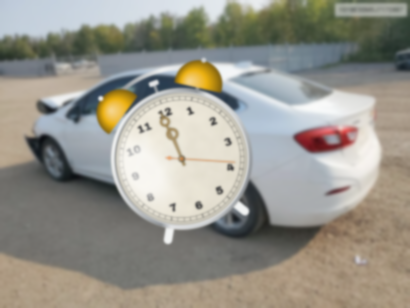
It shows 11h59m19s
